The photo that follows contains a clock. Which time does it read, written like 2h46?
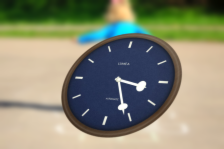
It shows 3h26
